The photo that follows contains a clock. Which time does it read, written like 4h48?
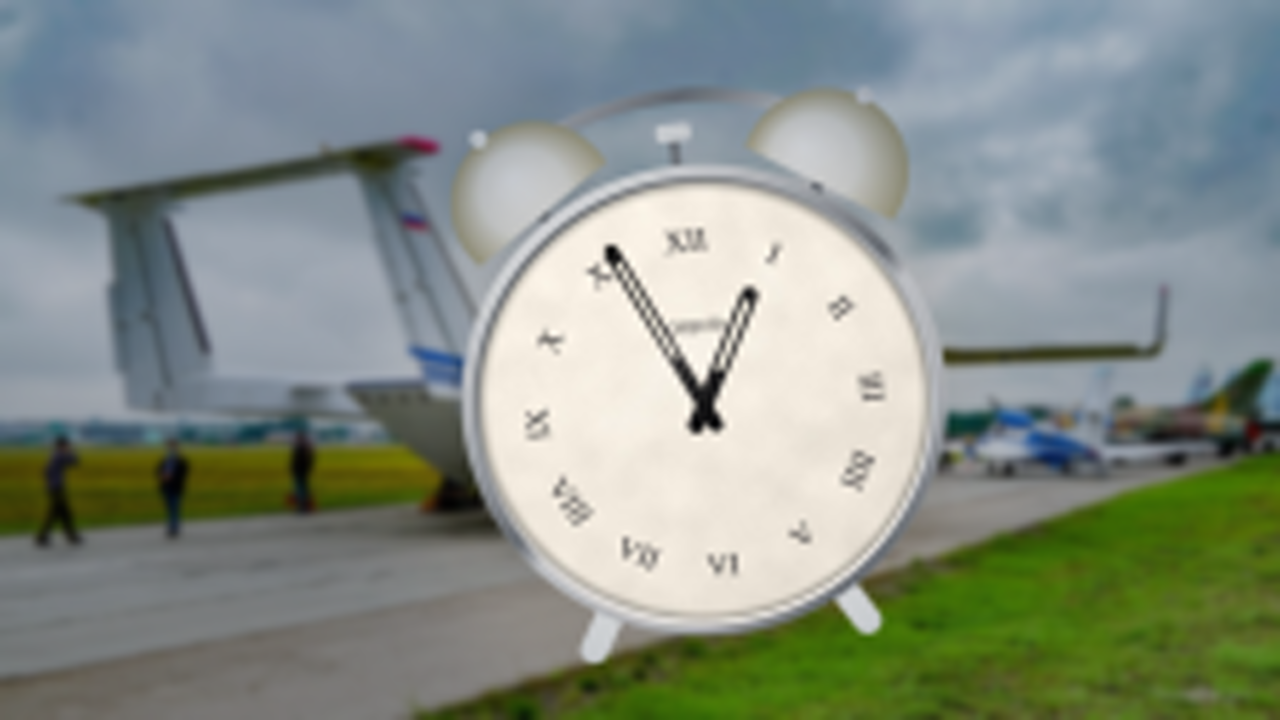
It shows 12h56
